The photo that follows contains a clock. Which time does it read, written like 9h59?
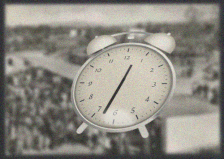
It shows 12h33
